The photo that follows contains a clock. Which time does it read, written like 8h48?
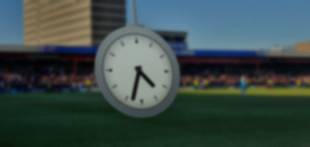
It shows 4h33
